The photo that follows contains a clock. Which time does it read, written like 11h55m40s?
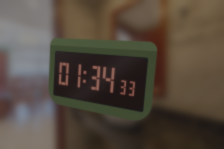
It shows 1h34m33s
